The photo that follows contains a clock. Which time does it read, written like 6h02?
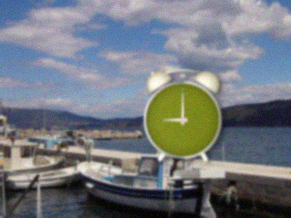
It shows 9h00
